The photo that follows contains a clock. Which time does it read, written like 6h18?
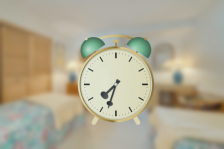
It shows 7h33
